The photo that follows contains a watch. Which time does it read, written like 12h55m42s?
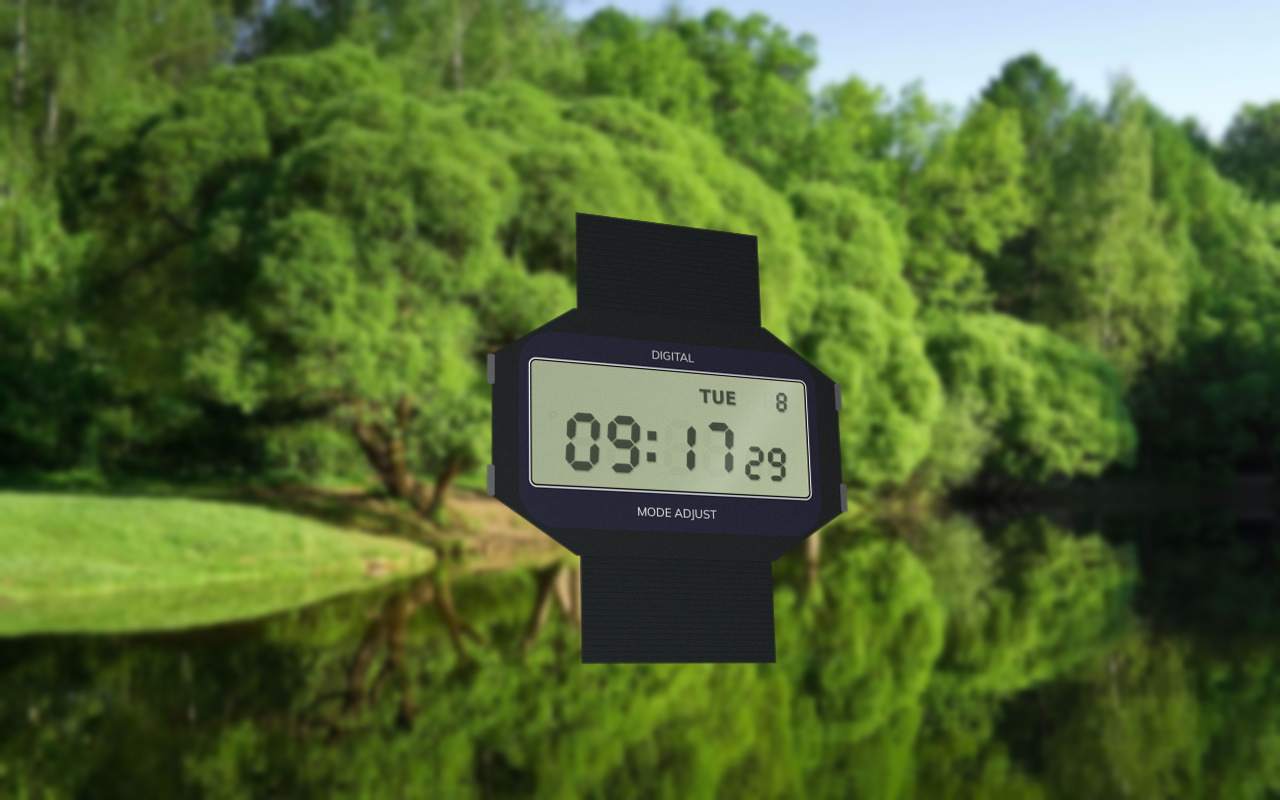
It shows 9h17m29s
